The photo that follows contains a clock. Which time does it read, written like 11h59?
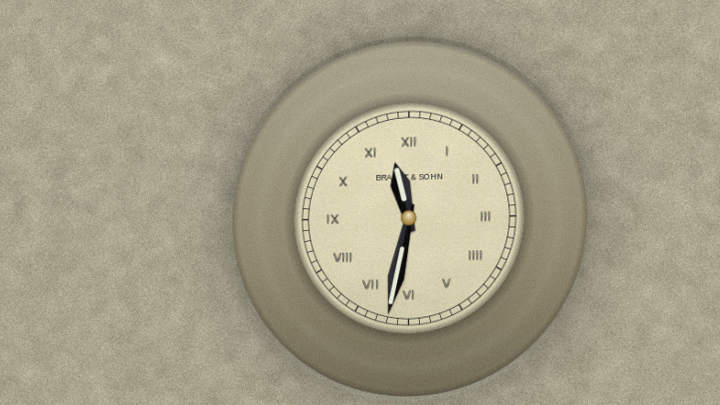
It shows 11h32
